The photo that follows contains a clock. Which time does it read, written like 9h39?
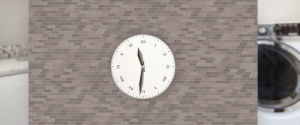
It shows 11h31
